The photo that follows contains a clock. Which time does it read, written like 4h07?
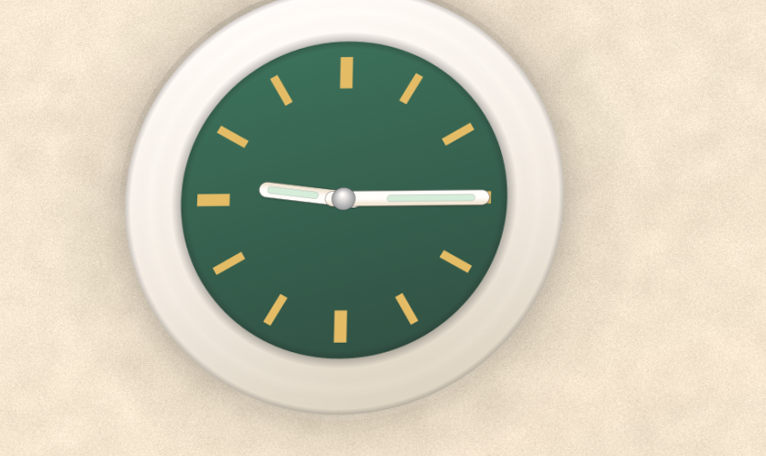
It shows 9h15
